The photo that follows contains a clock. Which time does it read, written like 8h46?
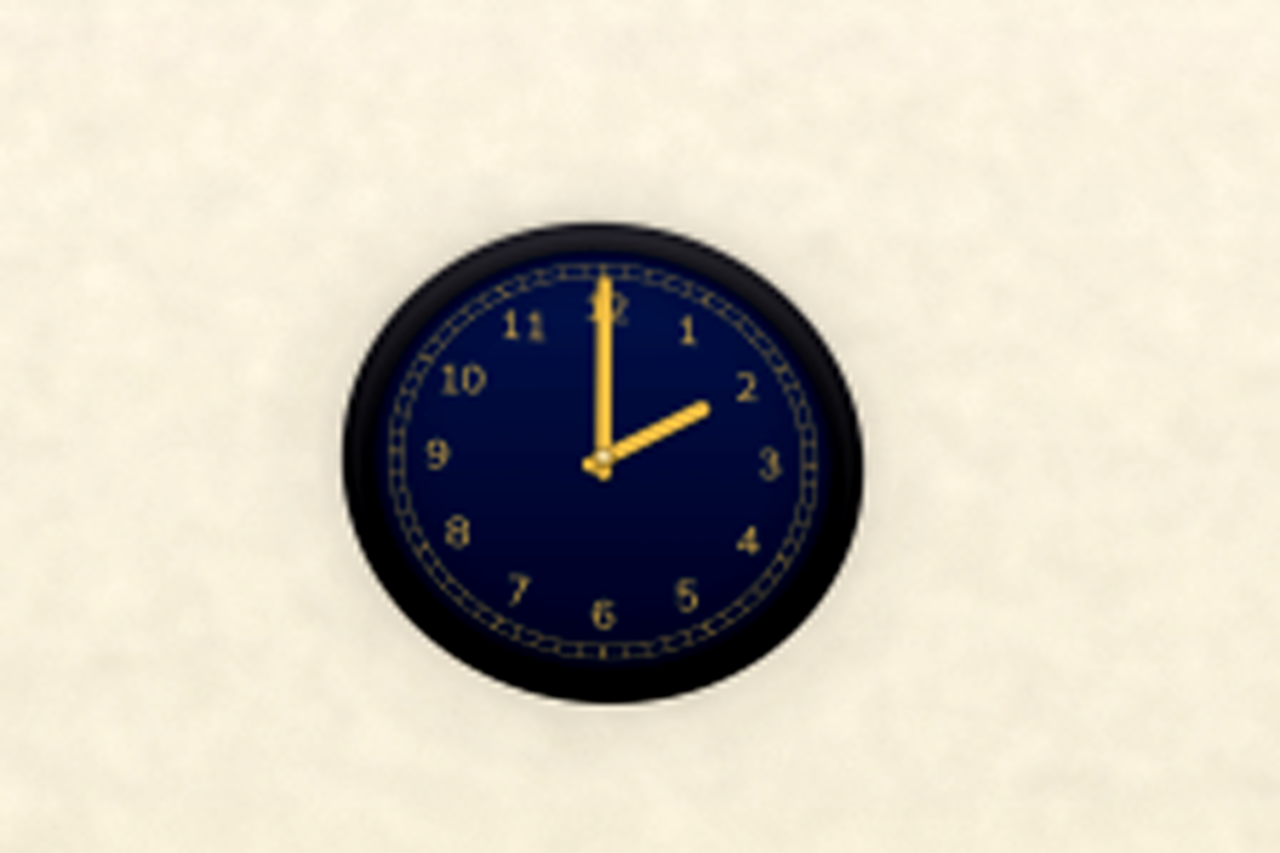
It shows 2h00
